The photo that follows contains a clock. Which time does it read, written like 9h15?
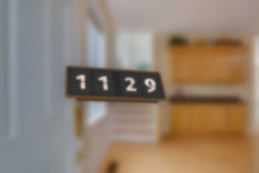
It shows 11h29
